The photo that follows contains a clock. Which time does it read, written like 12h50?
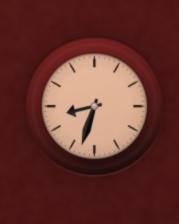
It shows 8h33
